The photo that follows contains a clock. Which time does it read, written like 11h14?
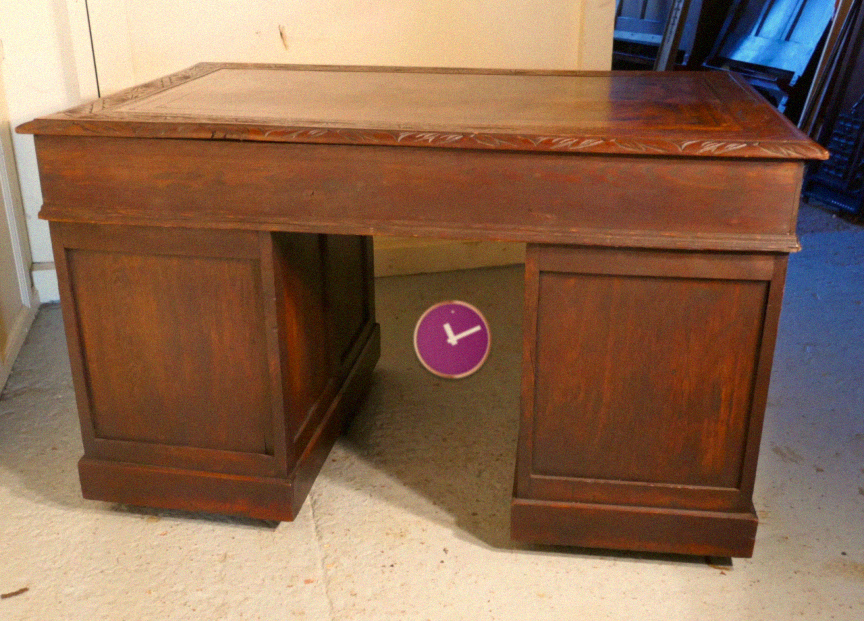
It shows 11h11
